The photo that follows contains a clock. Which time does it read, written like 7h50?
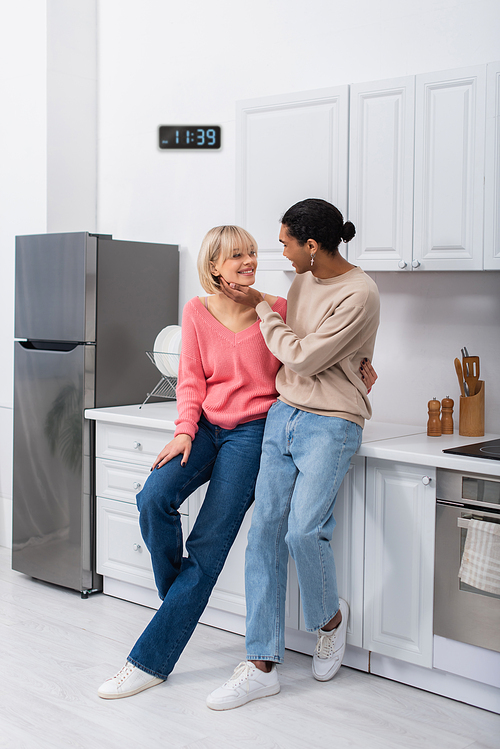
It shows 11h39
